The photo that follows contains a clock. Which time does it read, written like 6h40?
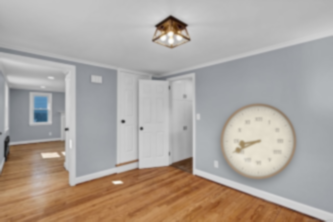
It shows 8h41
